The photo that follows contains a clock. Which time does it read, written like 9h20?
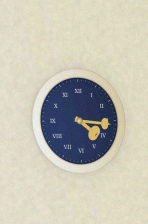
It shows 4h16
